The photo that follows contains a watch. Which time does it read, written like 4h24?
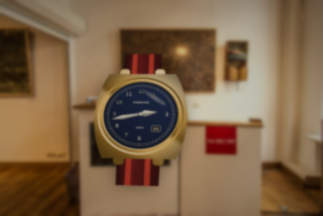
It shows 2h43
